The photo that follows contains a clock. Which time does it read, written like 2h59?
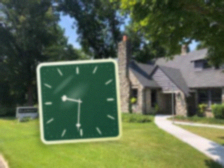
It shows 9h31
